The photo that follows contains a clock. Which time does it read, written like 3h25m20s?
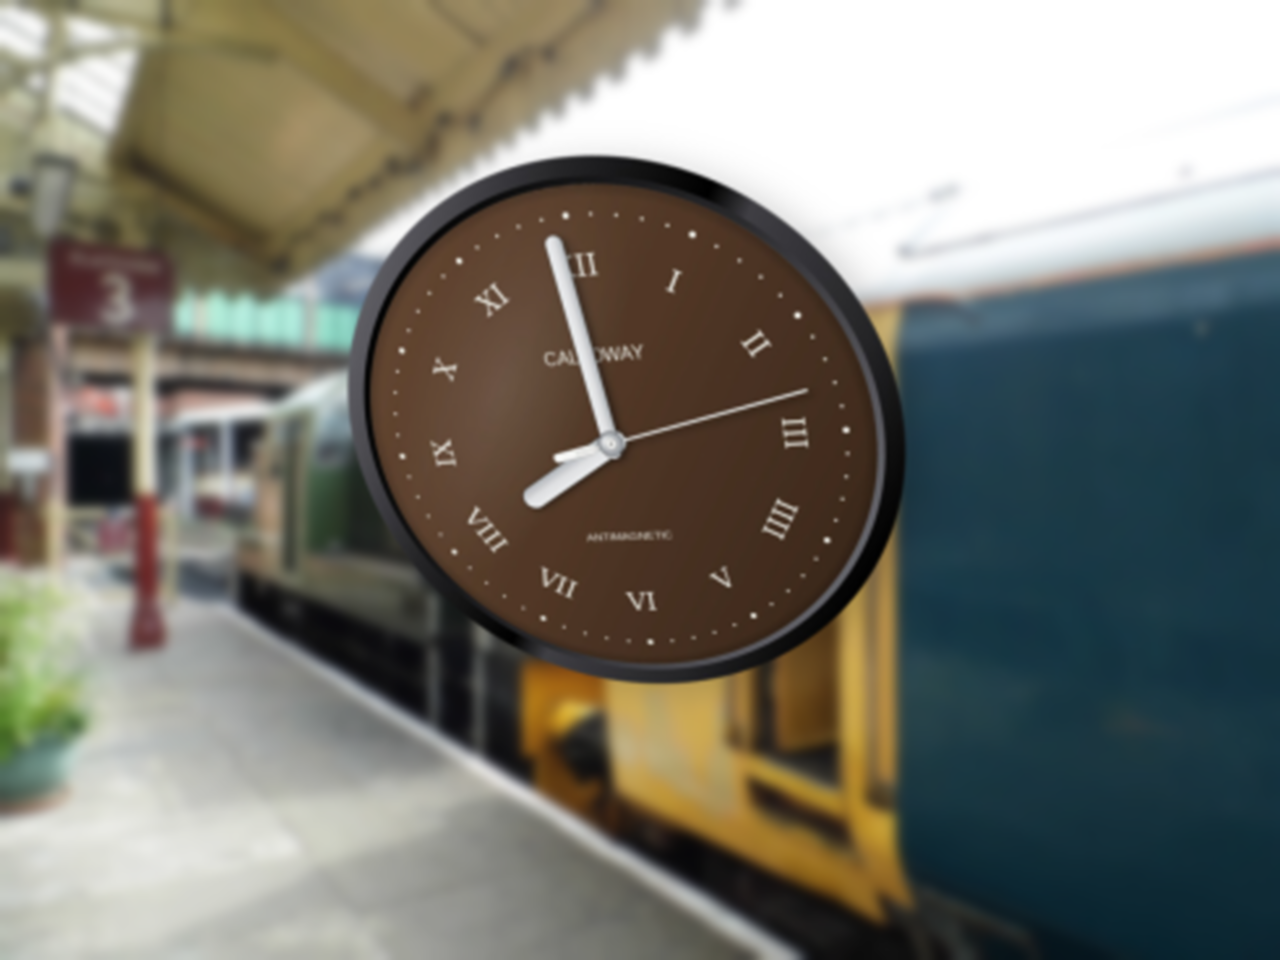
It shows 7h59m13s
